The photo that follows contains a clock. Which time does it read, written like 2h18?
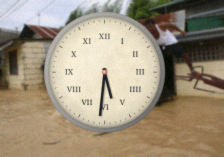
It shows 5h31
